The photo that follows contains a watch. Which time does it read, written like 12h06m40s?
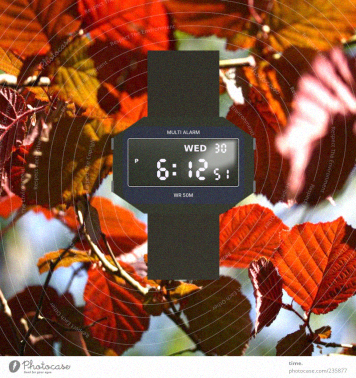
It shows 6h12m51s
